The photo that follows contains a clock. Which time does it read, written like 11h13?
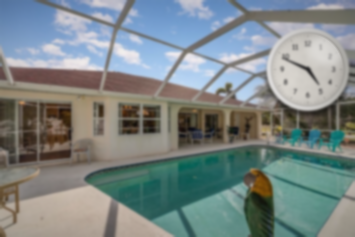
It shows 4h49
